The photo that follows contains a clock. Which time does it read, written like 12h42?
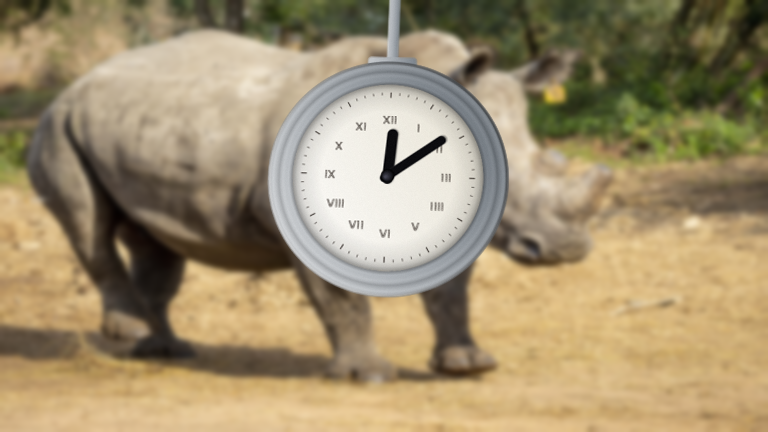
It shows 12h09
